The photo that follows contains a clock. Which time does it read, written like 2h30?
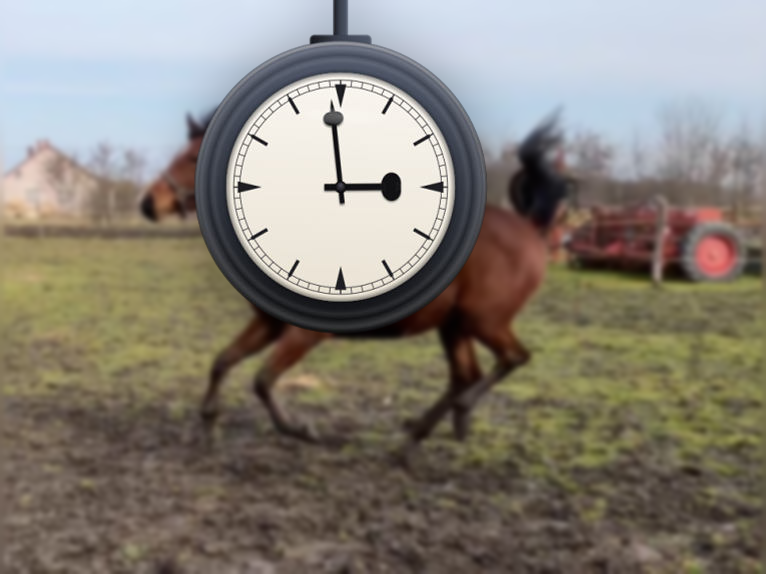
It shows 2h59
